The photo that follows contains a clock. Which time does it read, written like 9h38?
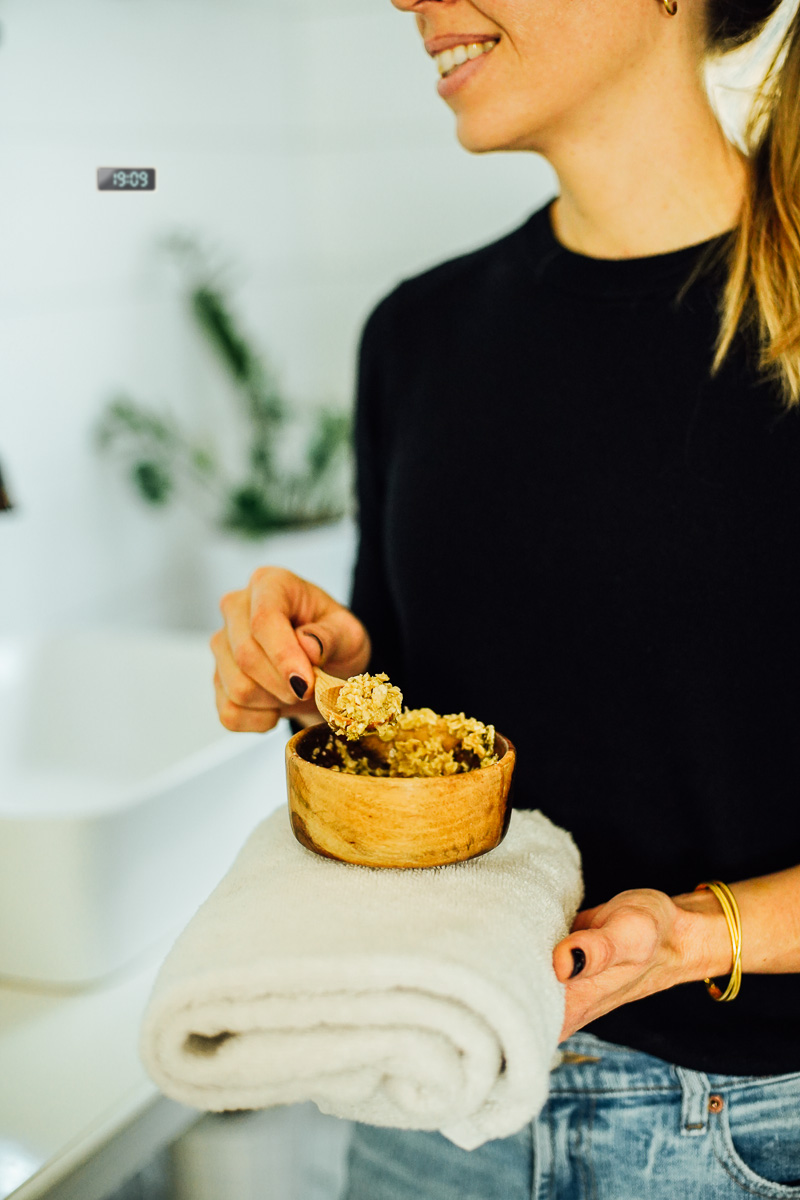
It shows 19h09
